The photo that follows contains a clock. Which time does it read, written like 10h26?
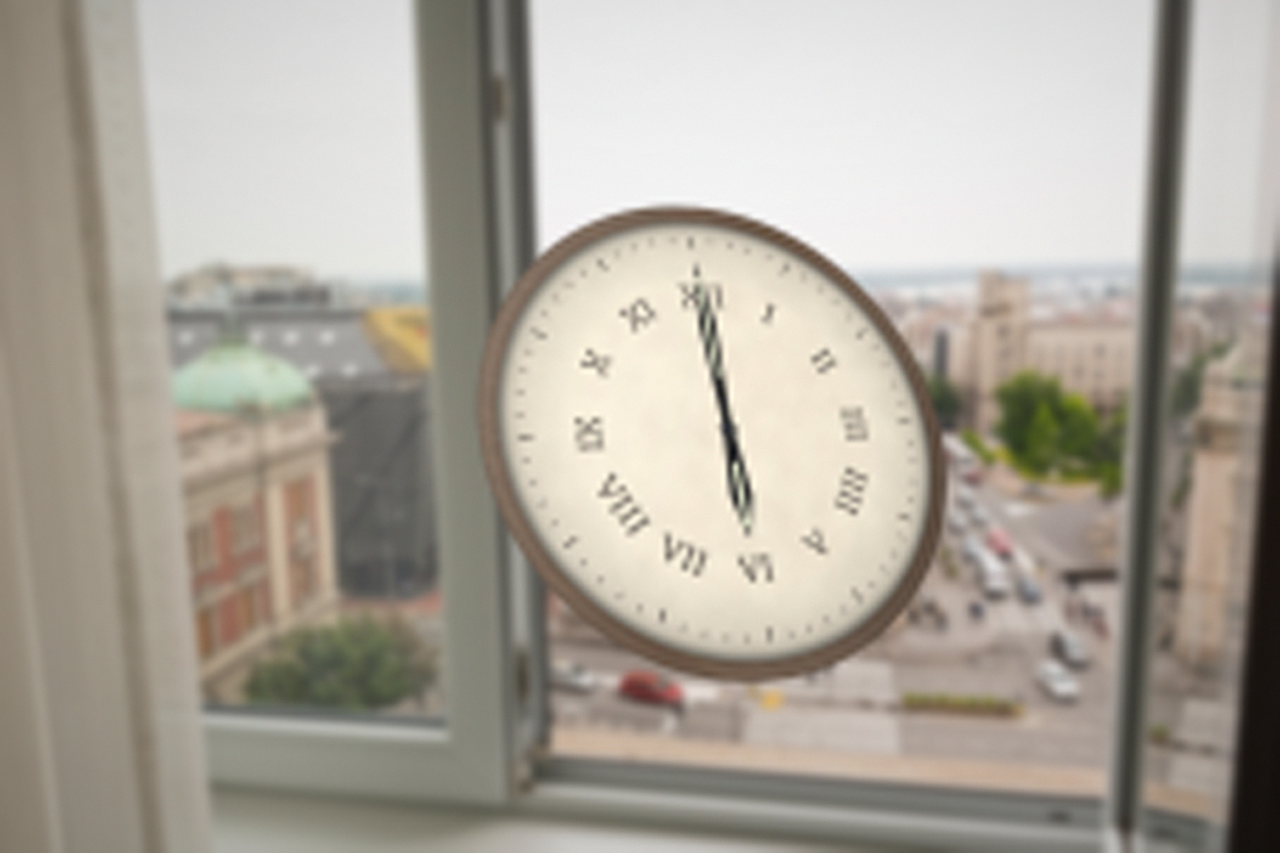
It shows 6h00
